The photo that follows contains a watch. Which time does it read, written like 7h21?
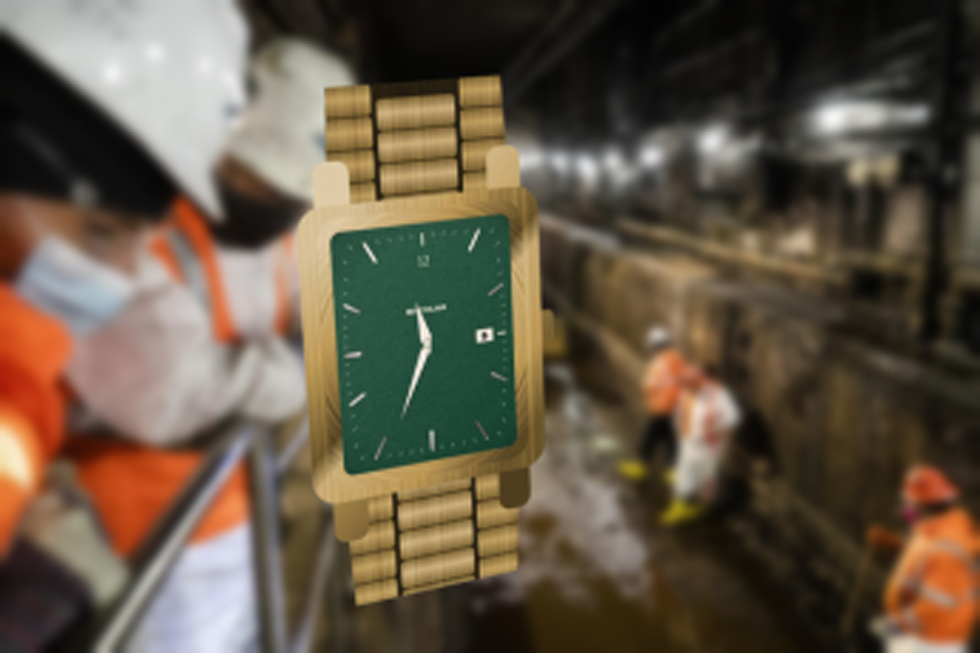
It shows 11h34
